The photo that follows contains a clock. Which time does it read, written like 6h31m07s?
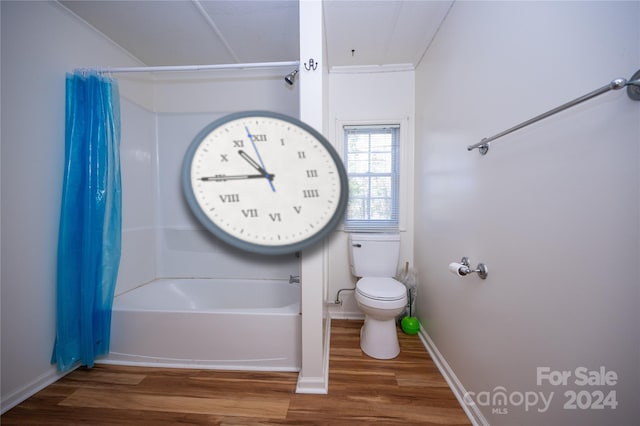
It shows 10h44m58s
